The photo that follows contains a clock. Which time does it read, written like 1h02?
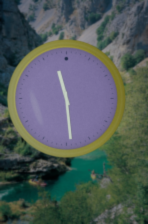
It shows 11h29
